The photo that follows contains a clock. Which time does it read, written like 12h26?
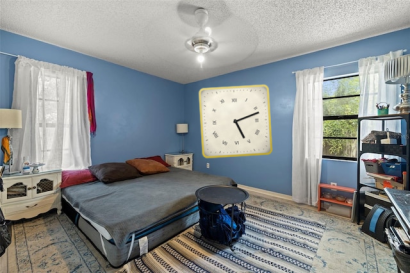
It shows 5h12
